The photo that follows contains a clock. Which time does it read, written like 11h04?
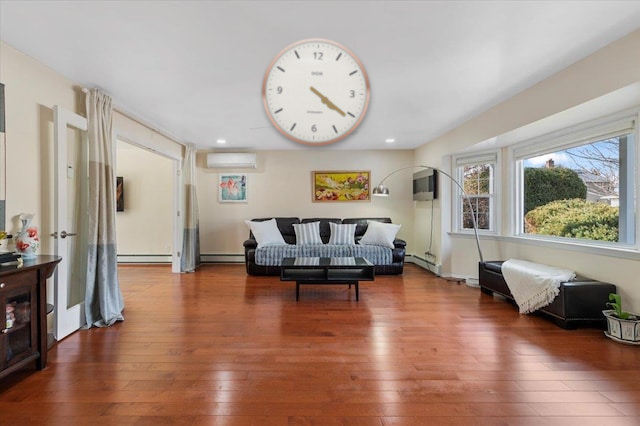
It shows 4h21
